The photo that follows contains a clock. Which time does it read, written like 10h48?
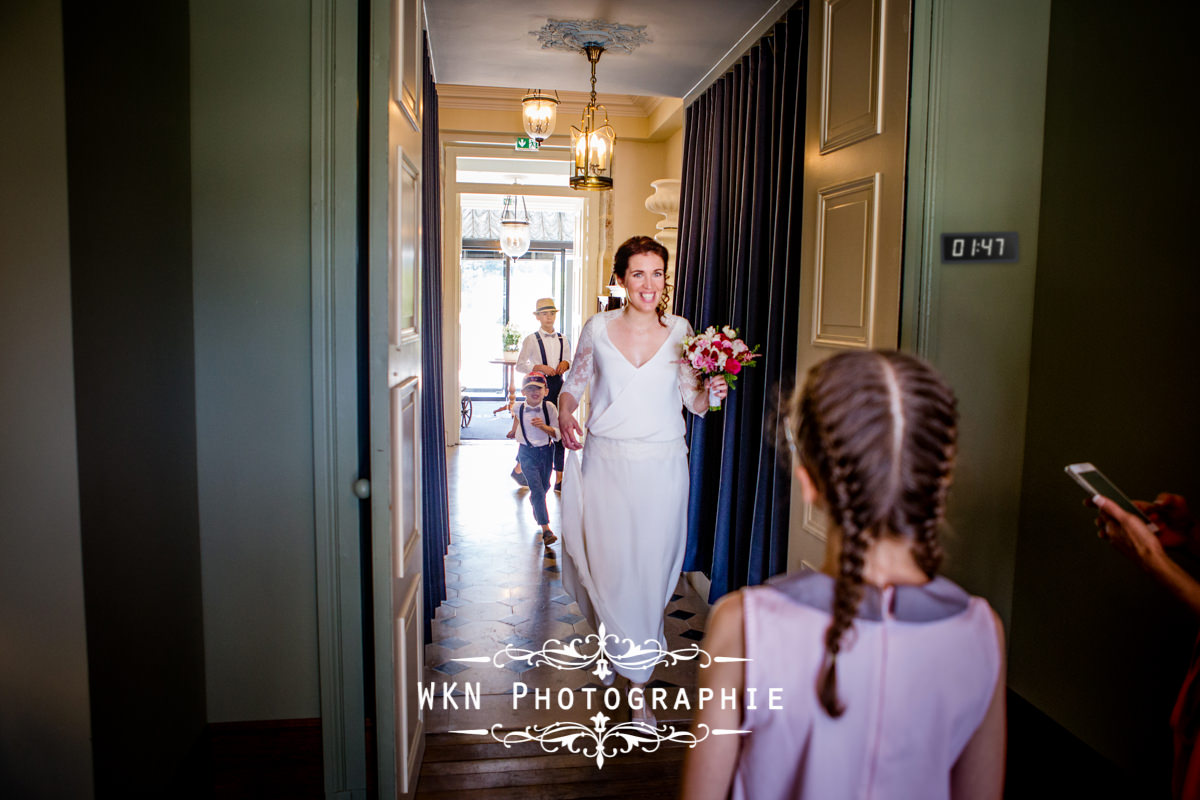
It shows 1h47
